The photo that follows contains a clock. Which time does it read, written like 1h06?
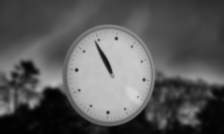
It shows 10h54
